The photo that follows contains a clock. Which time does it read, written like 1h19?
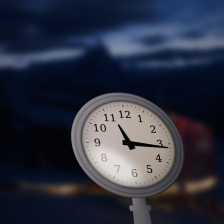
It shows 11h16
